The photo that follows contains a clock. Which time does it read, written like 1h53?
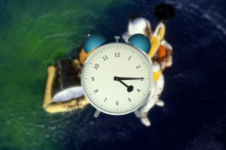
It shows 4h15
